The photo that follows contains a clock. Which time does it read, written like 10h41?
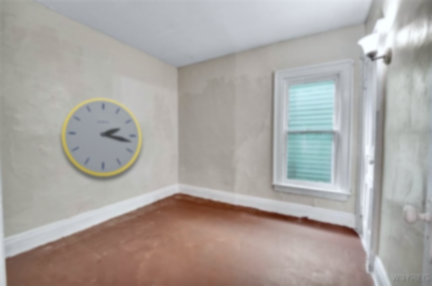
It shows 2h17
